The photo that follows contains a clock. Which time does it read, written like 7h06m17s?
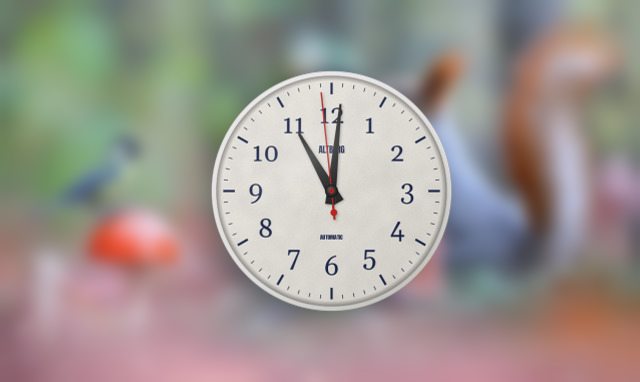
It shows 11h00m59s
